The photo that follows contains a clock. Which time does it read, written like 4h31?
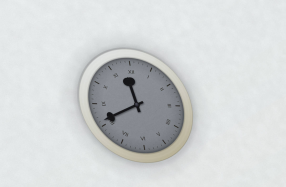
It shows 11h41
